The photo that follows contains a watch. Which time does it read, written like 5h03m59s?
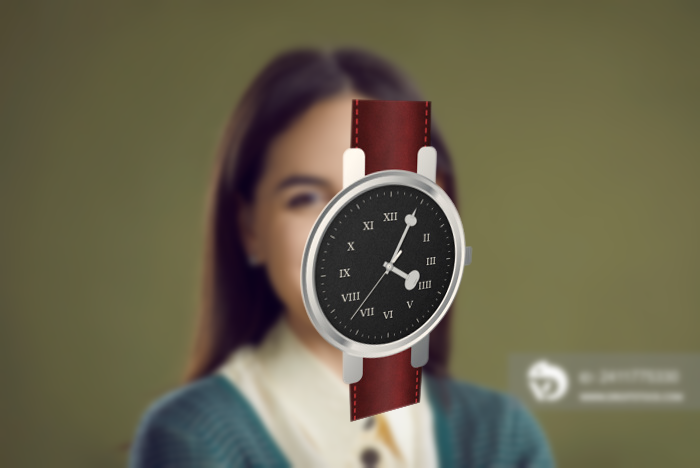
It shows 4h04m37s
